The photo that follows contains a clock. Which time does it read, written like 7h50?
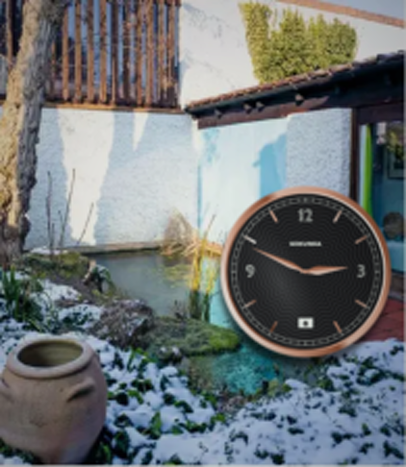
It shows 2h49
